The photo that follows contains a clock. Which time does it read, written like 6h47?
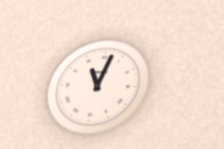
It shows 11h02
